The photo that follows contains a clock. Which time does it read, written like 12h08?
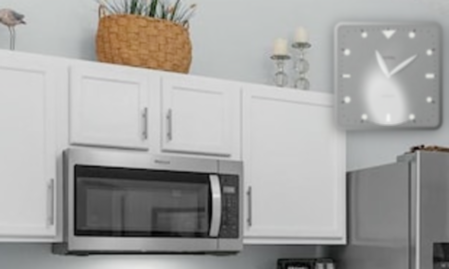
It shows 11h09
